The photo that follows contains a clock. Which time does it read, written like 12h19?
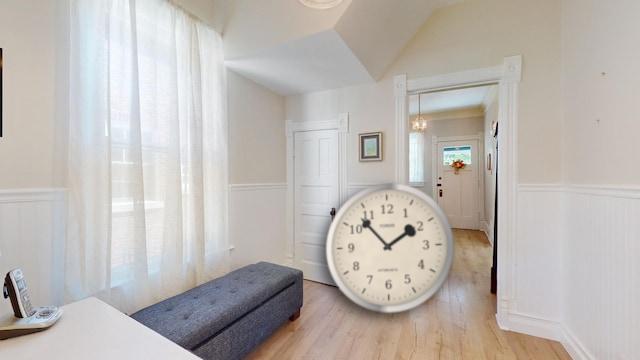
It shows 1h53
